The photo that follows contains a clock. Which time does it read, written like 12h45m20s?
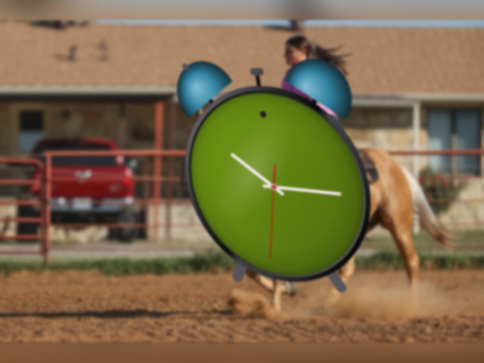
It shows 10h15m32s
